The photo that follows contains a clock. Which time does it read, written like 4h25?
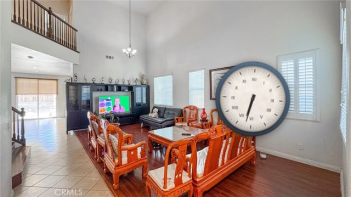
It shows 6h32
